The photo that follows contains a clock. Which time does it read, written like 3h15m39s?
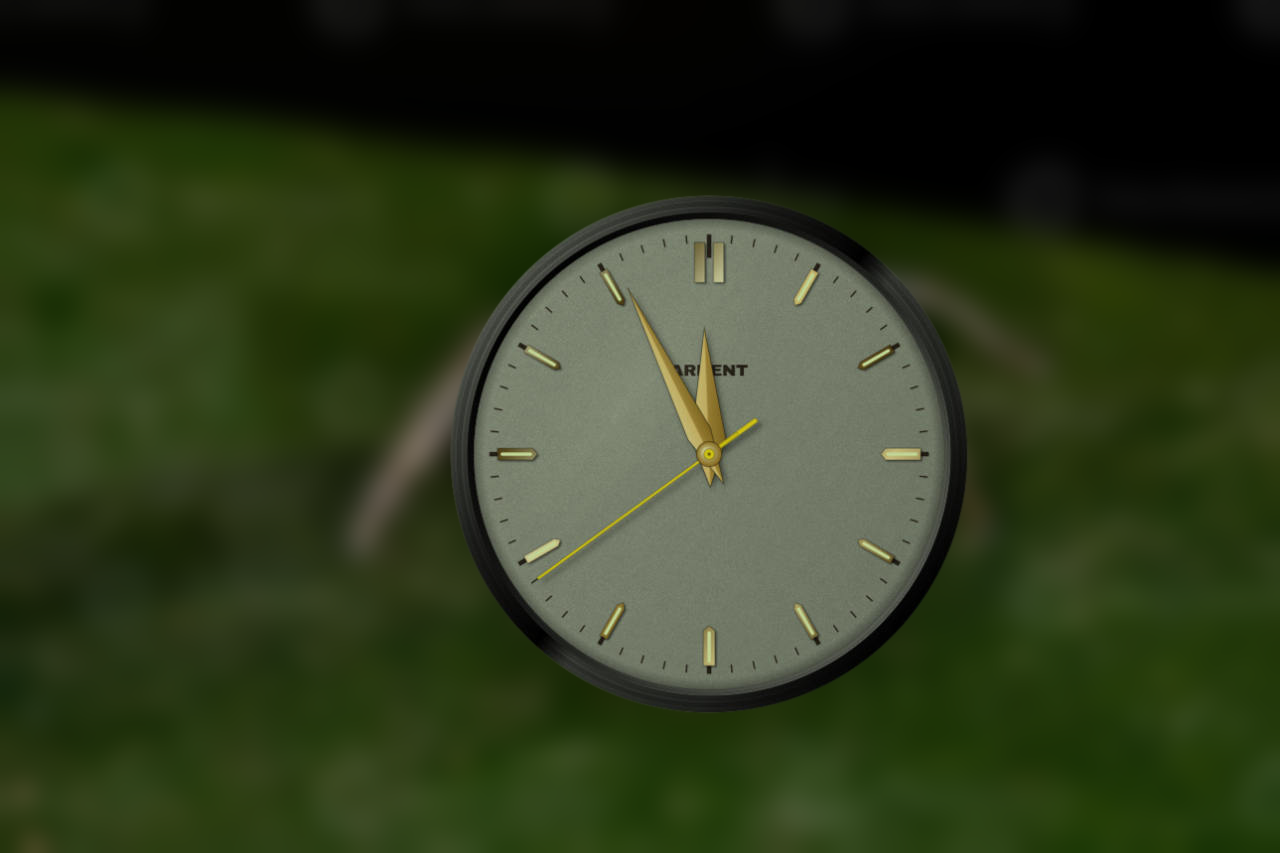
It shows 11h55m39s
